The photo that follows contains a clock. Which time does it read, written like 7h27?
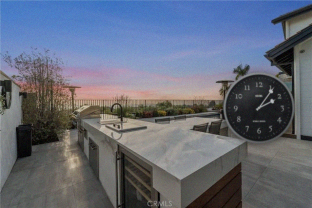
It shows 2h06
